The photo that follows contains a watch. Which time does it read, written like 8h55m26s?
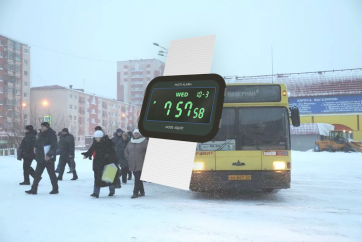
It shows 7h57m58s
